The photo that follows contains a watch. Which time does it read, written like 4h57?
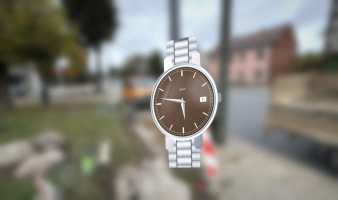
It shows 5h47
